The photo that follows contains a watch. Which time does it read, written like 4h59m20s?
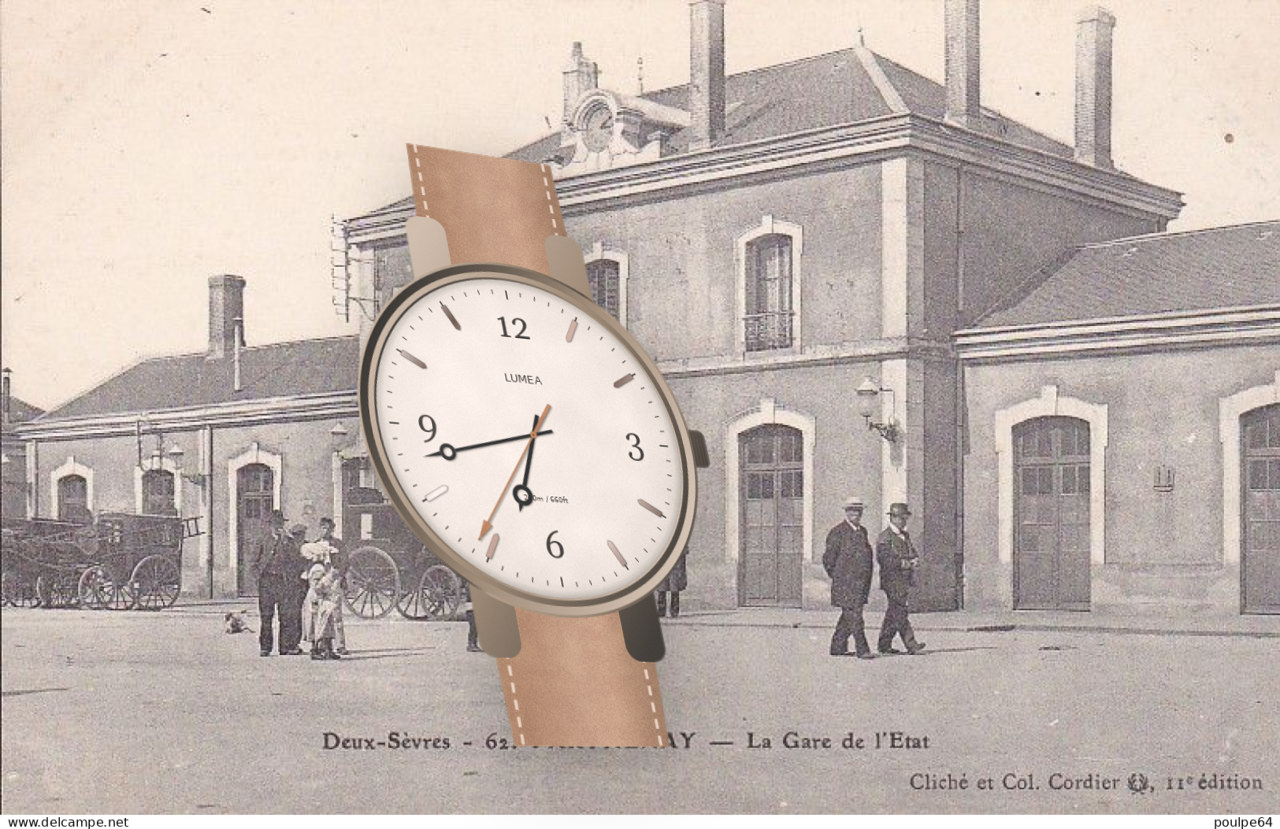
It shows 6h42m36s
